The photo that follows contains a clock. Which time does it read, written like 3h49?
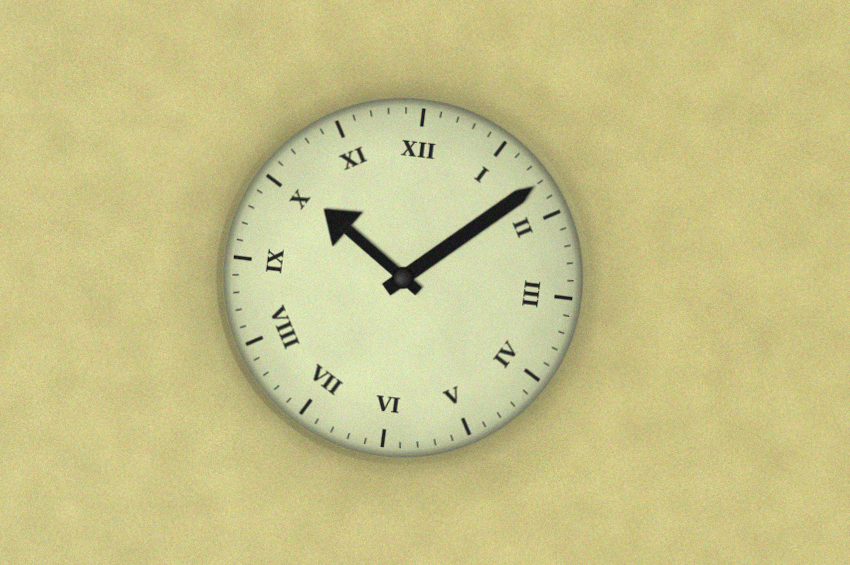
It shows 10h08
